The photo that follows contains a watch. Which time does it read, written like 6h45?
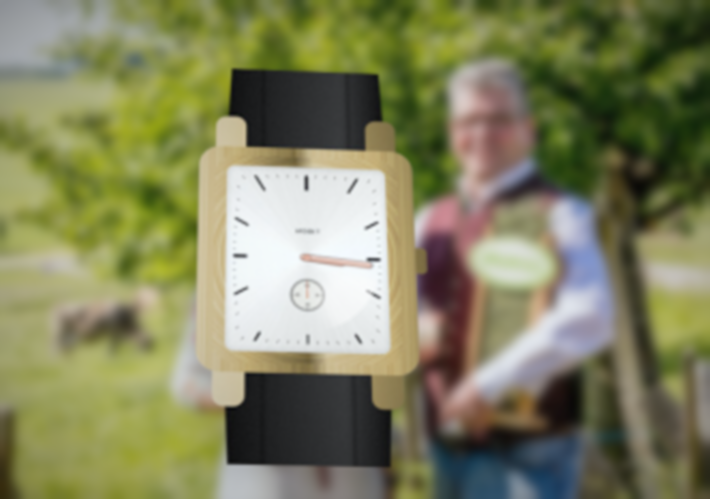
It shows 3h16
